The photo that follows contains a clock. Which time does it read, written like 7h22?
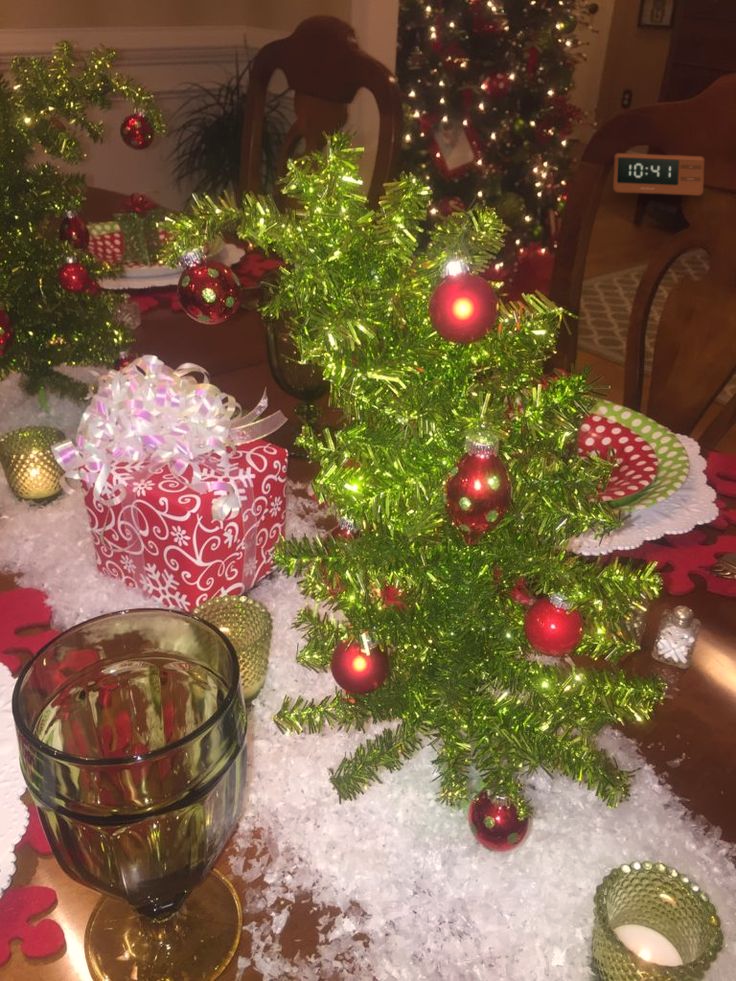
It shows 10h41
